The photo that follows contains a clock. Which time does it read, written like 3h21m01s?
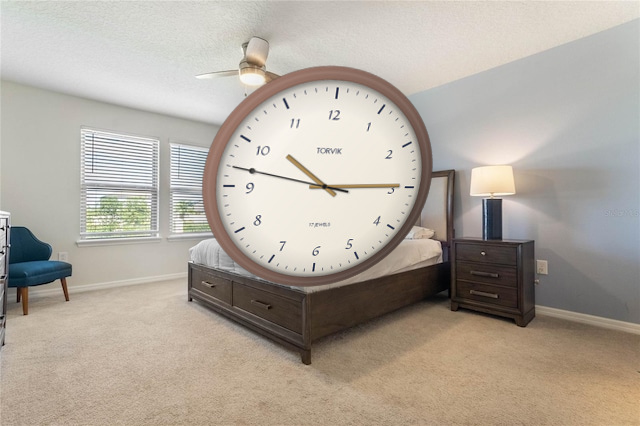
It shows 10h14m47s
